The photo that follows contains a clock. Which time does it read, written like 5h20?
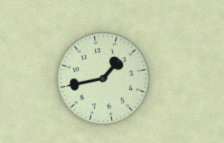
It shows 1h45
